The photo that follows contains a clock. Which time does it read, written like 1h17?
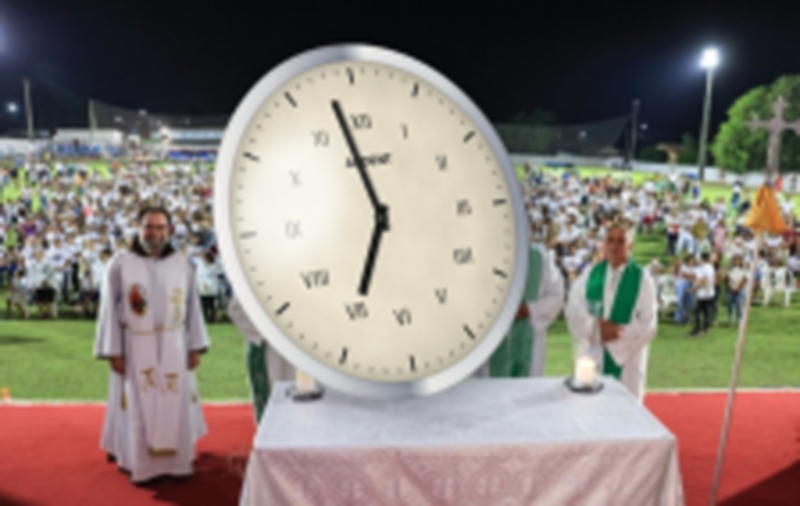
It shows 6h58
